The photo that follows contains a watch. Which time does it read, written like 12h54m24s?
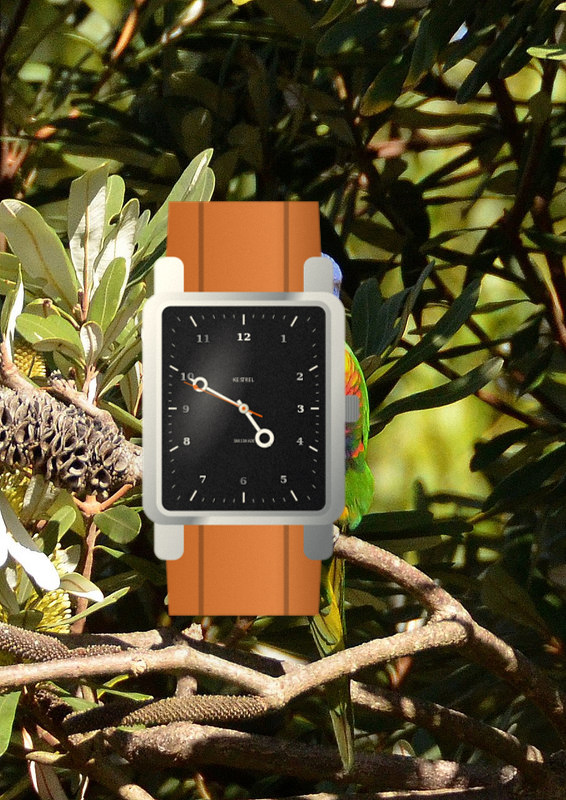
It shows 4h49m49s
